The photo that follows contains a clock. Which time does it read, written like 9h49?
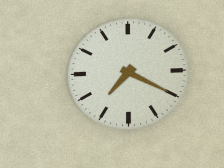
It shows 7h20
